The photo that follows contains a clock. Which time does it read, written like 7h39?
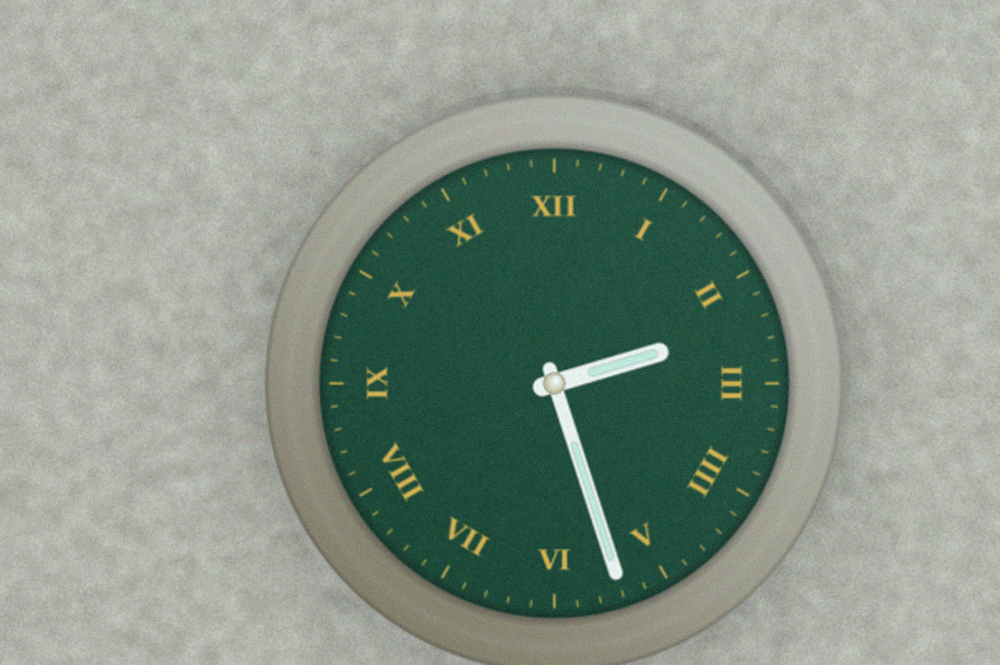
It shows 2h27
